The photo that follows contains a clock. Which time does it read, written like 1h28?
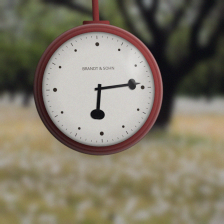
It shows 6h14
